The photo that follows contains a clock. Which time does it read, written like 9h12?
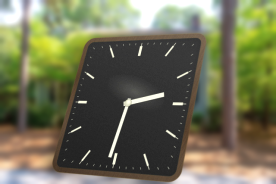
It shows 2h31
